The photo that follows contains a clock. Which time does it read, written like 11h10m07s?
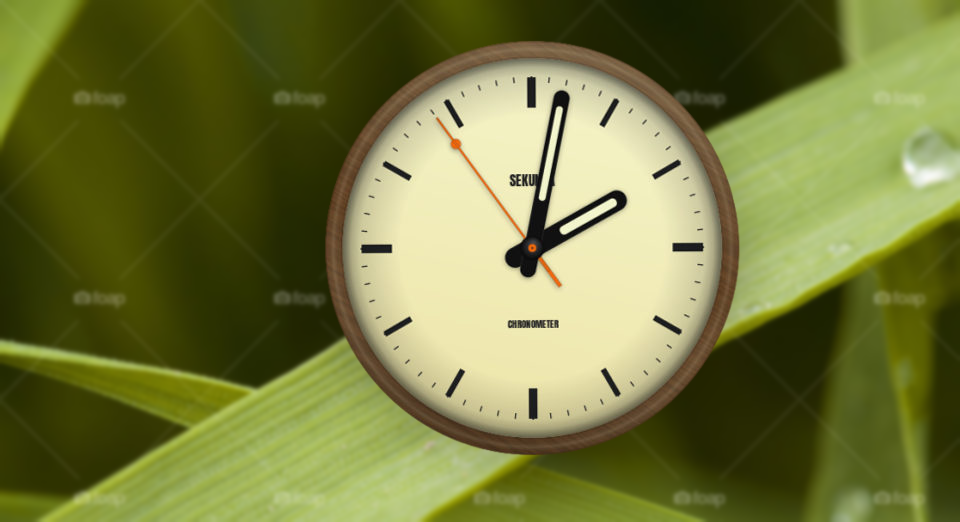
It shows 2h01m54s
